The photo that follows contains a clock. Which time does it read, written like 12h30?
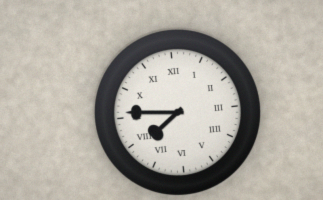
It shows 7h46
